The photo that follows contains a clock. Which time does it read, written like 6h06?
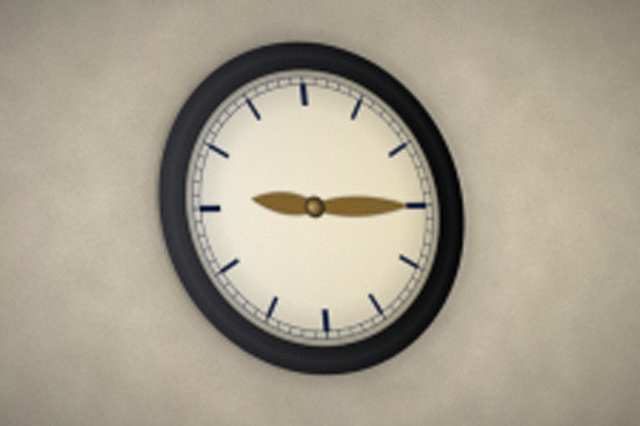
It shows 9h15
